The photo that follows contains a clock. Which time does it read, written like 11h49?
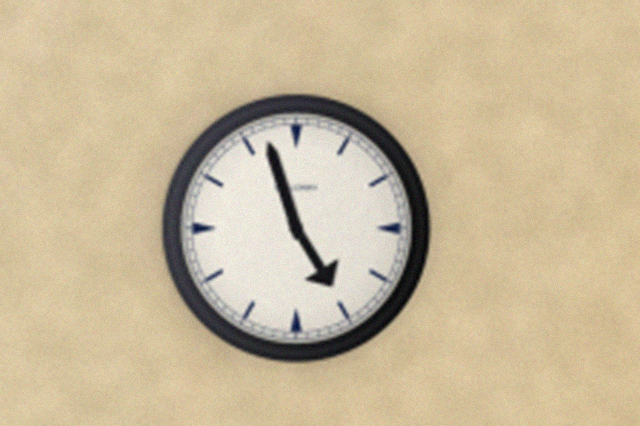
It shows 4h57
